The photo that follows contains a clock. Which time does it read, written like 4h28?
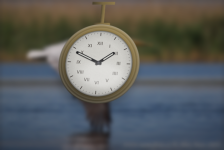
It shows 1h49
